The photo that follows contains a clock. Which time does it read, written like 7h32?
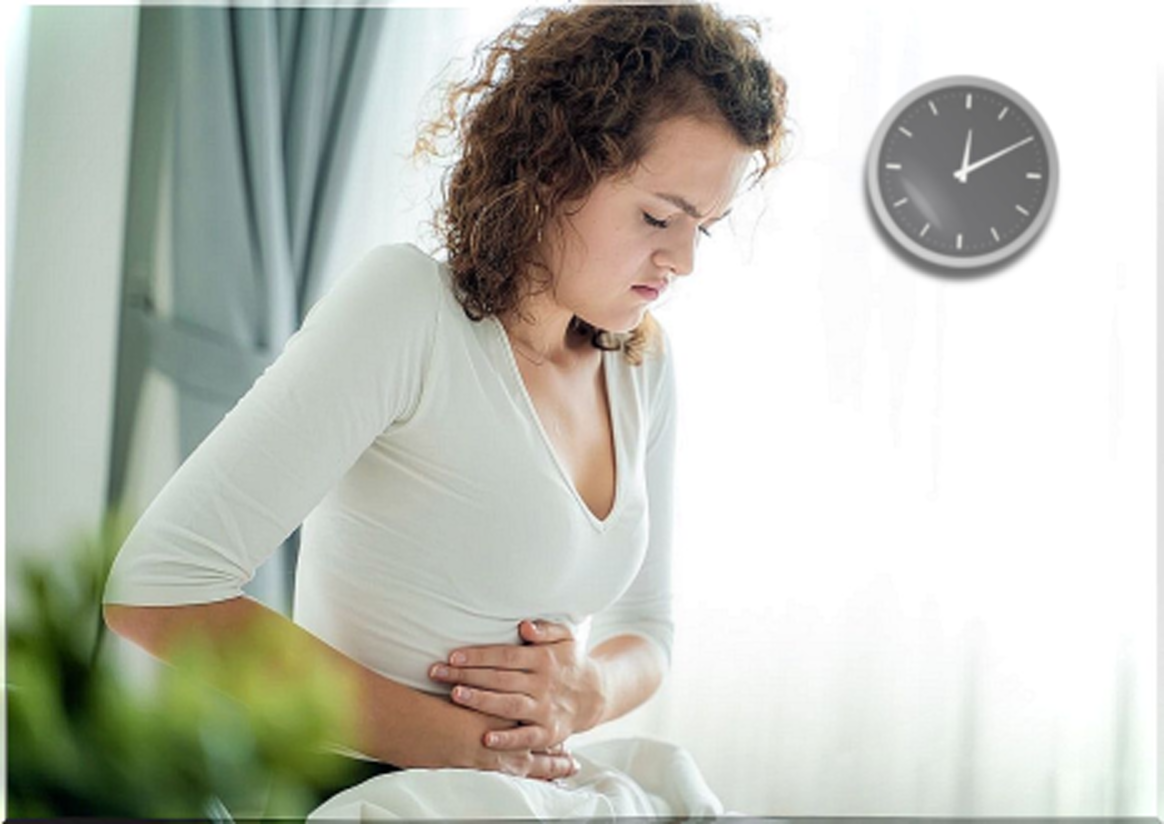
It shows 12h10
